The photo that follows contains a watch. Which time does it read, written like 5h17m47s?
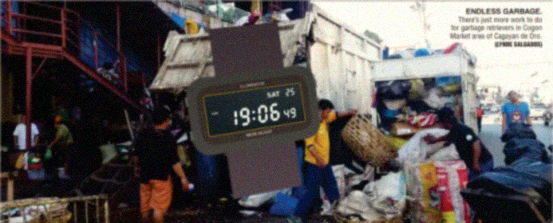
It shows 19h06m49s
